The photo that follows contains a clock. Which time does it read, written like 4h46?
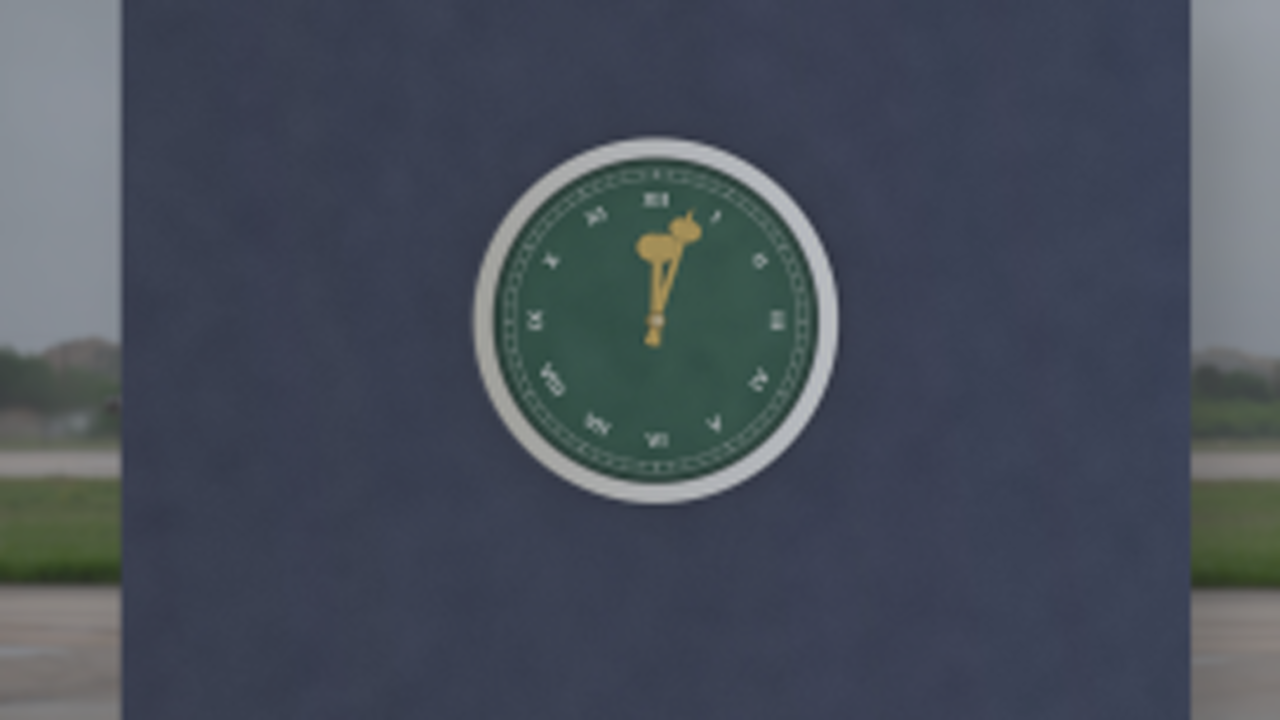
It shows 12h03
